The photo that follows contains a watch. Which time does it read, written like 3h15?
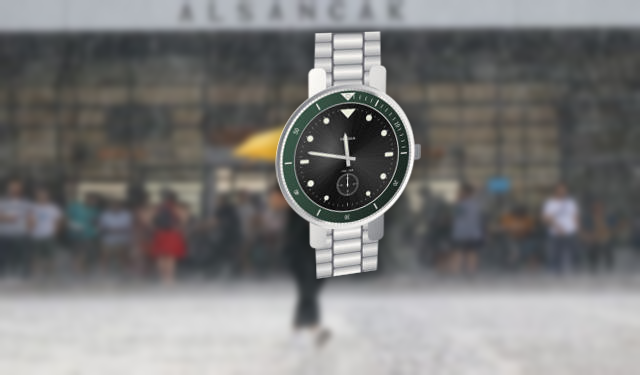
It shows 11h47
